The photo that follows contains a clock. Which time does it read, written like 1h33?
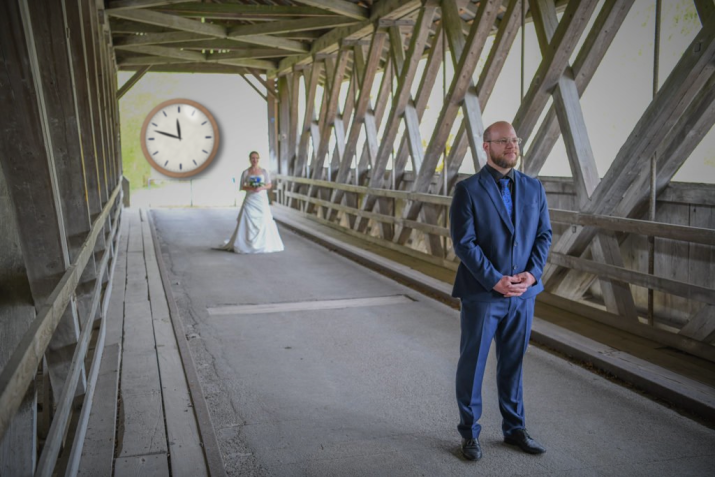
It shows 11h48
